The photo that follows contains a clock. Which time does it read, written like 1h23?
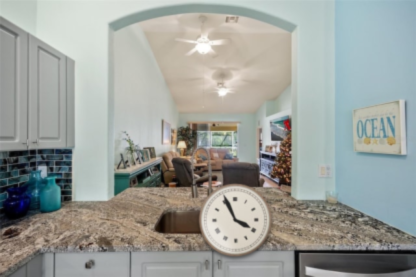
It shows 3h56
